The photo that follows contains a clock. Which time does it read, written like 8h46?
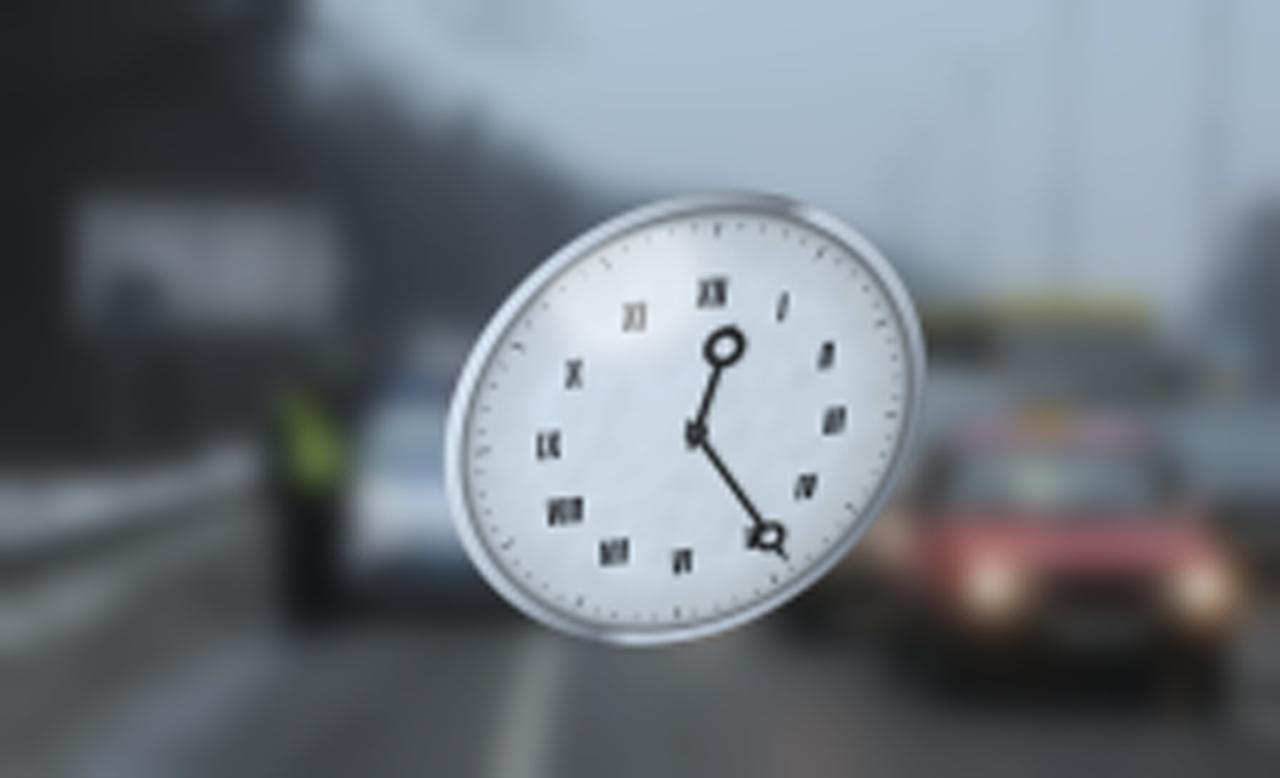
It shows 12h24
